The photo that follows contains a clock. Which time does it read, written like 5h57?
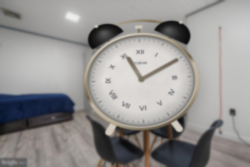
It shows 11h10
